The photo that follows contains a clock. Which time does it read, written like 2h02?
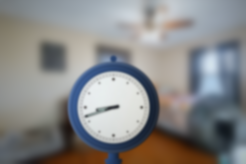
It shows 8h42
